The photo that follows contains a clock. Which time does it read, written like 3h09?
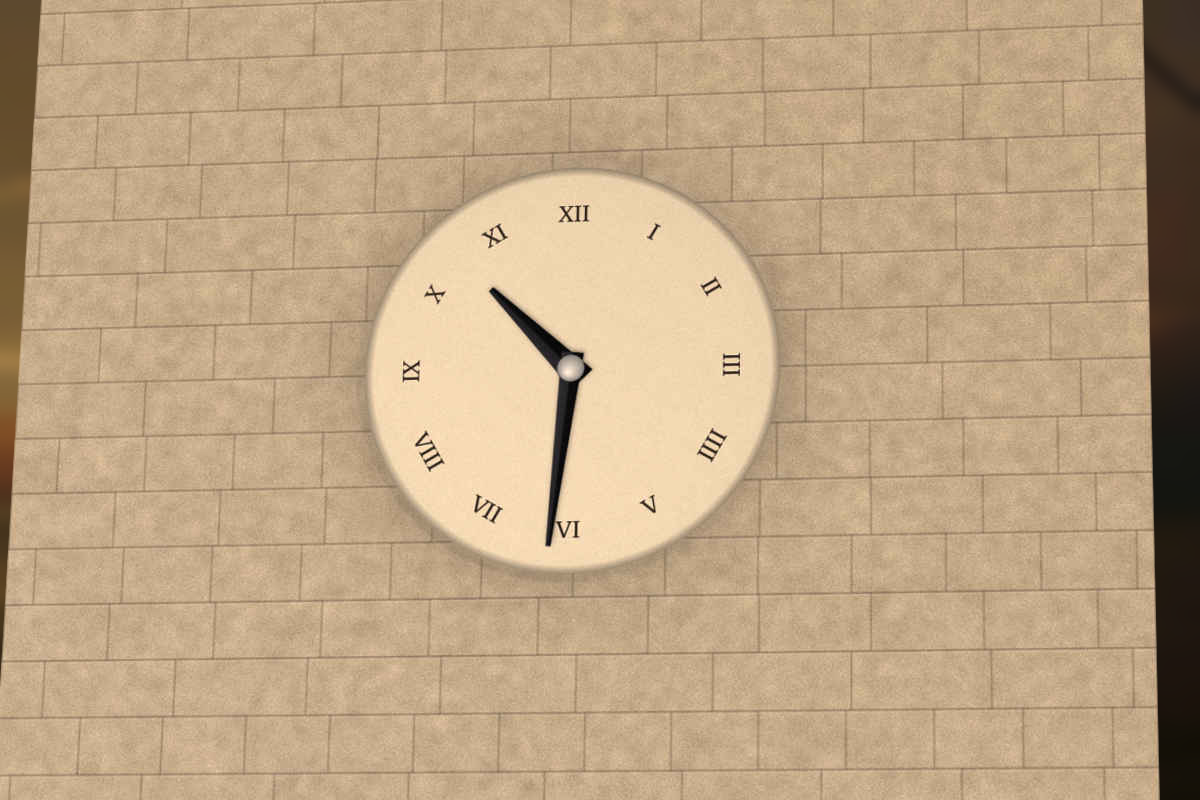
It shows 10h31
